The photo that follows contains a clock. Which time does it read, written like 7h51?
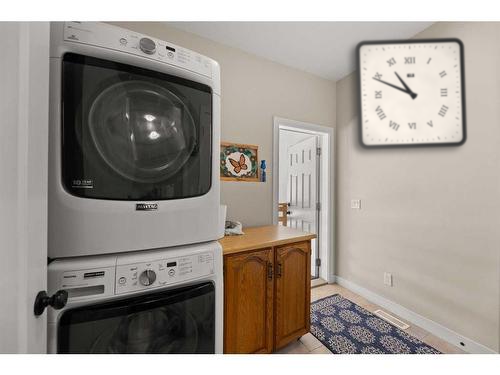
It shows 10h49
